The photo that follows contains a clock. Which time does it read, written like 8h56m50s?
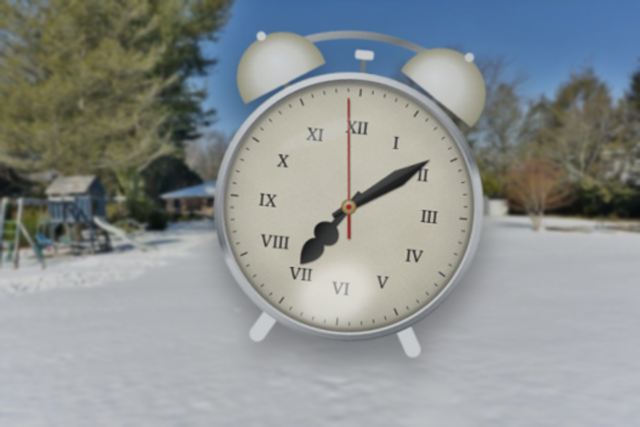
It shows 7h08m59s
